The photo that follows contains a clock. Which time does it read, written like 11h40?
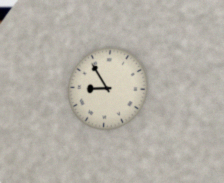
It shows 8h54
